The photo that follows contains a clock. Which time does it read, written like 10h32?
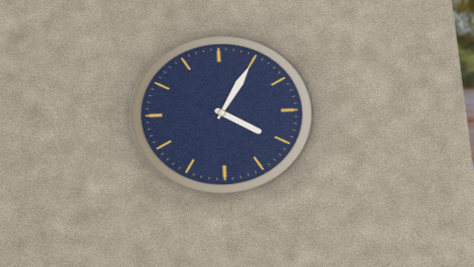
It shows 4h05
